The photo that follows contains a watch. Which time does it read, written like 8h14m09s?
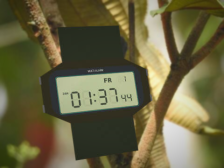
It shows 1h37m44s
